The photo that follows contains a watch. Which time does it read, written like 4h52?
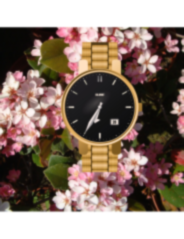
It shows 6h35
